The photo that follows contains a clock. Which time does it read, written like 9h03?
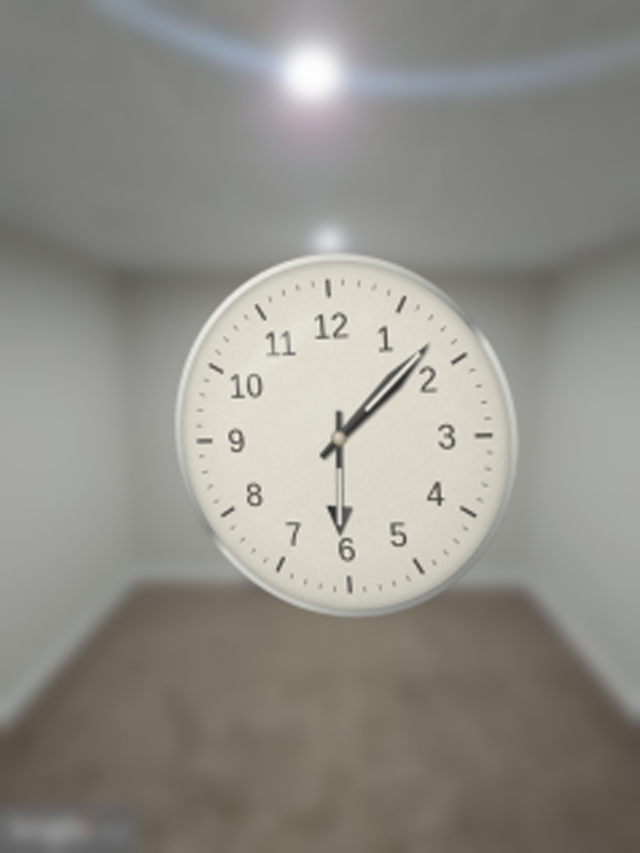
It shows 6h08
